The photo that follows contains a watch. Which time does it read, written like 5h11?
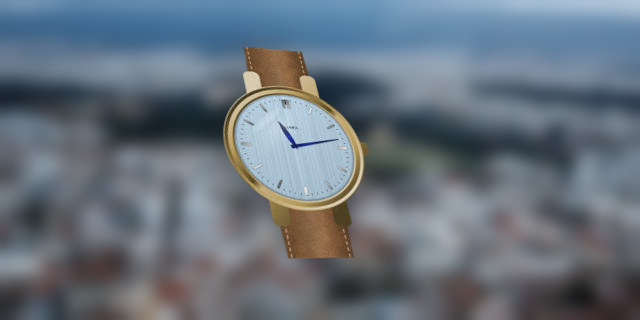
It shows 11h13
